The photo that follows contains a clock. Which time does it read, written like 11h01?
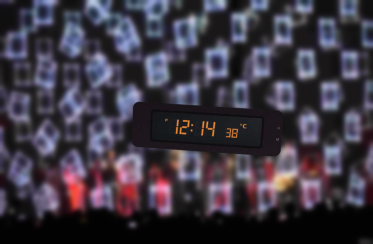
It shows 12h14
